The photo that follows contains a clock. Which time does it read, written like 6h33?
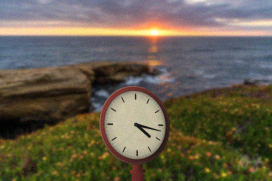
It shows 4h17
